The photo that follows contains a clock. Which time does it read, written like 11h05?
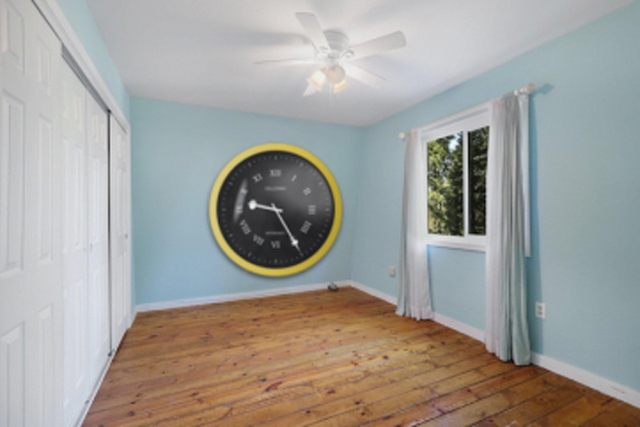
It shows 9h25
